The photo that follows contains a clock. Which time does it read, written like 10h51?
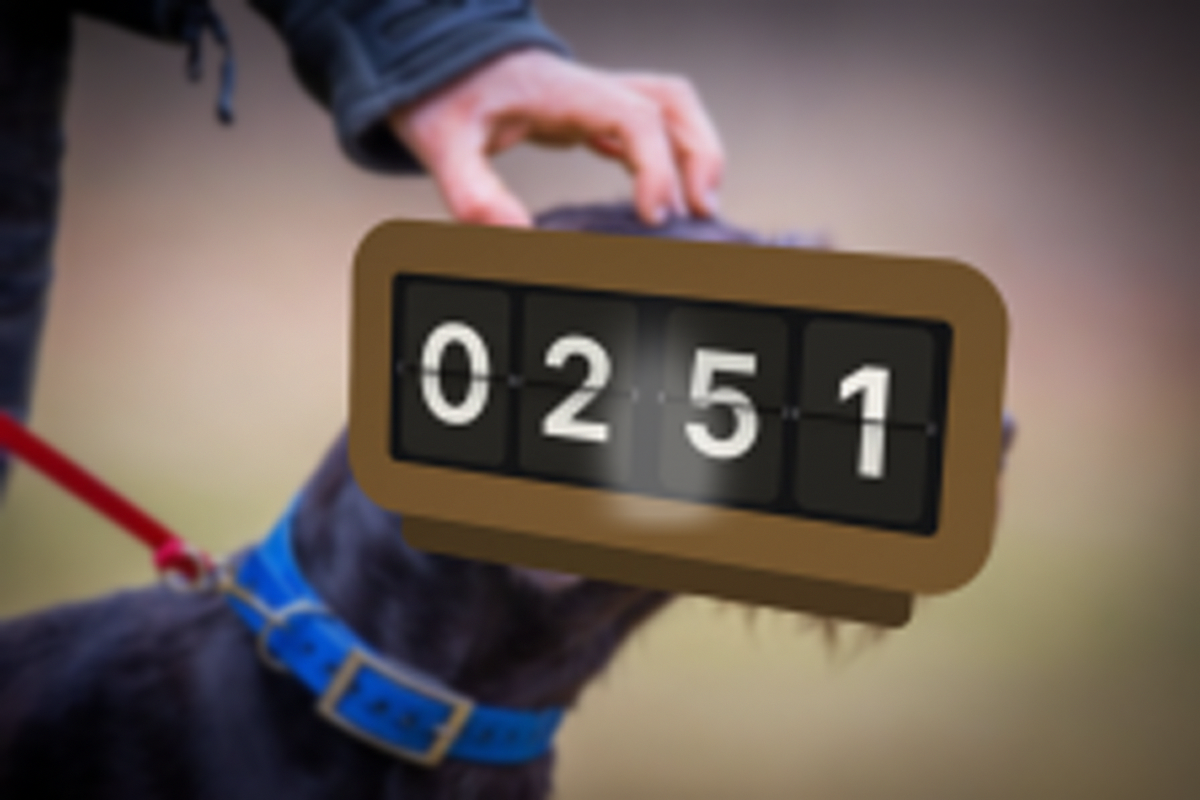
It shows 2h51
